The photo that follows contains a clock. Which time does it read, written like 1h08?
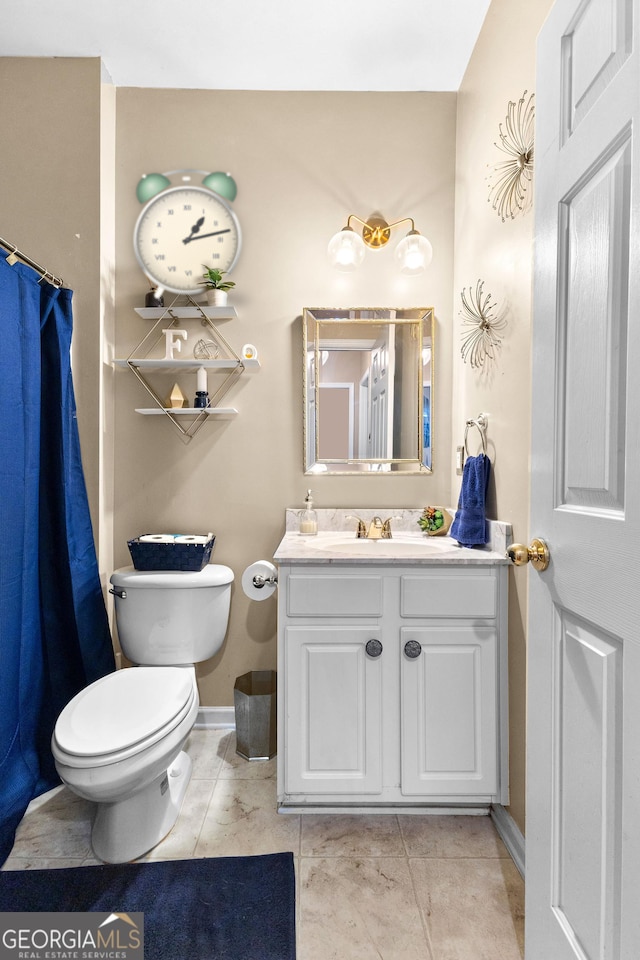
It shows 1h13
